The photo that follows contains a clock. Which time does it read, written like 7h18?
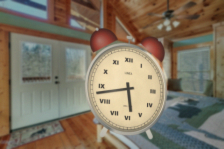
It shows 5h43
